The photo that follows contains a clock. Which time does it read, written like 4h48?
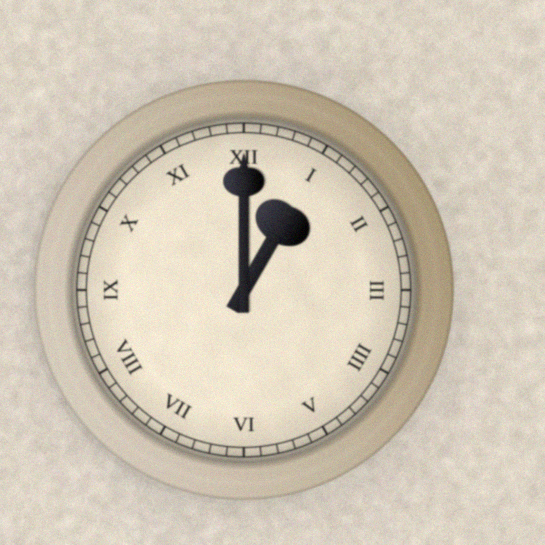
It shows 1h00
